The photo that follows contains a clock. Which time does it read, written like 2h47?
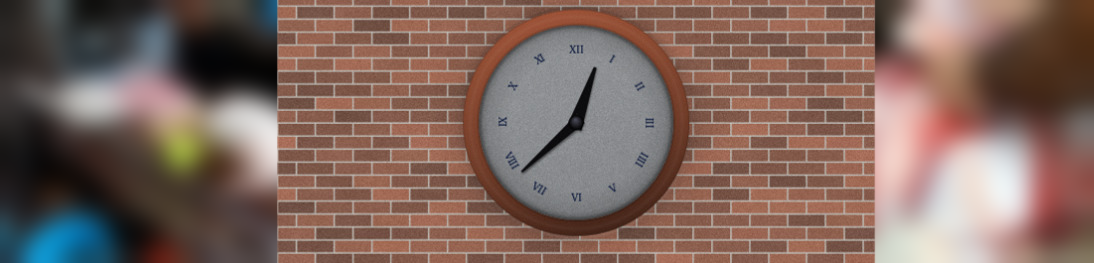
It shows 12h38
